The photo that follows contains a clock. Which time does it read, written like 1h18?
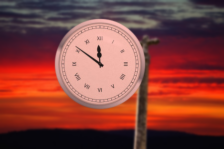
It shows 11h51
